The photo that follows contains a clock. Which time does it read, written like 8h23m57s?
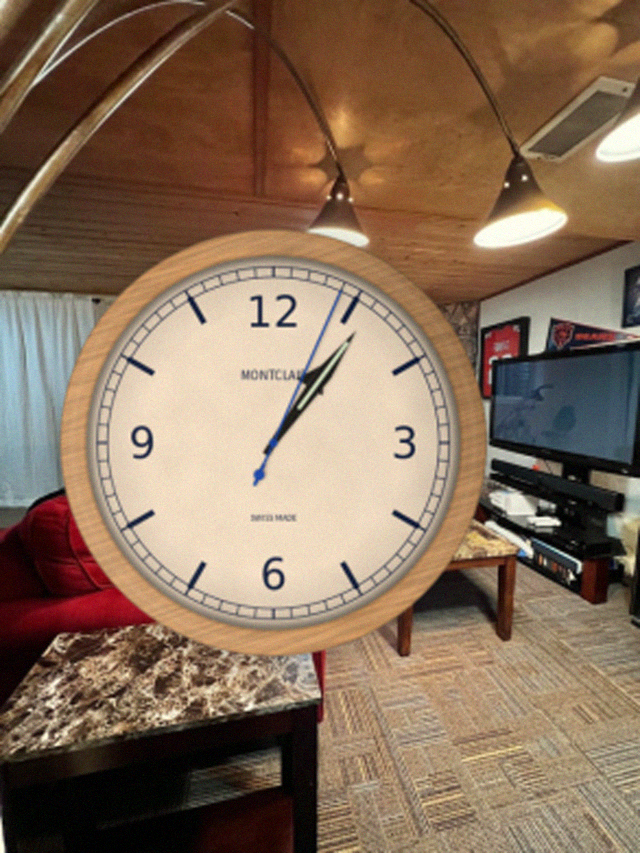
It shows 1h06m04s
